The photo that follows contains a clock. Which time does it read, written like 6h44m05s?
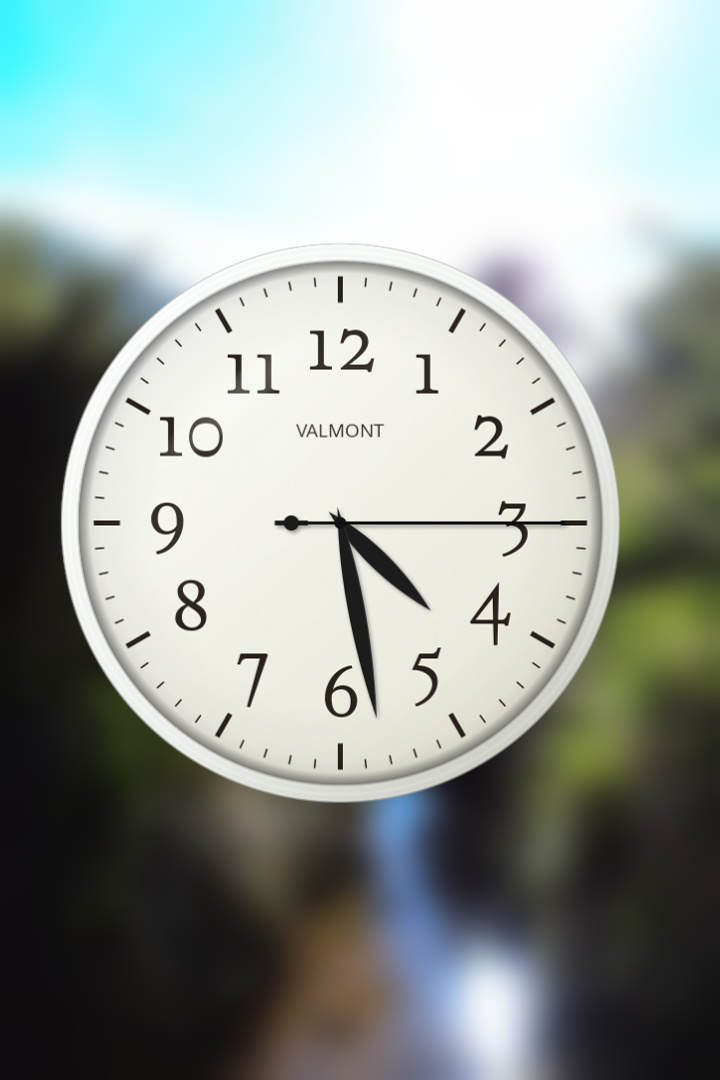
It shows 4h28m15s
